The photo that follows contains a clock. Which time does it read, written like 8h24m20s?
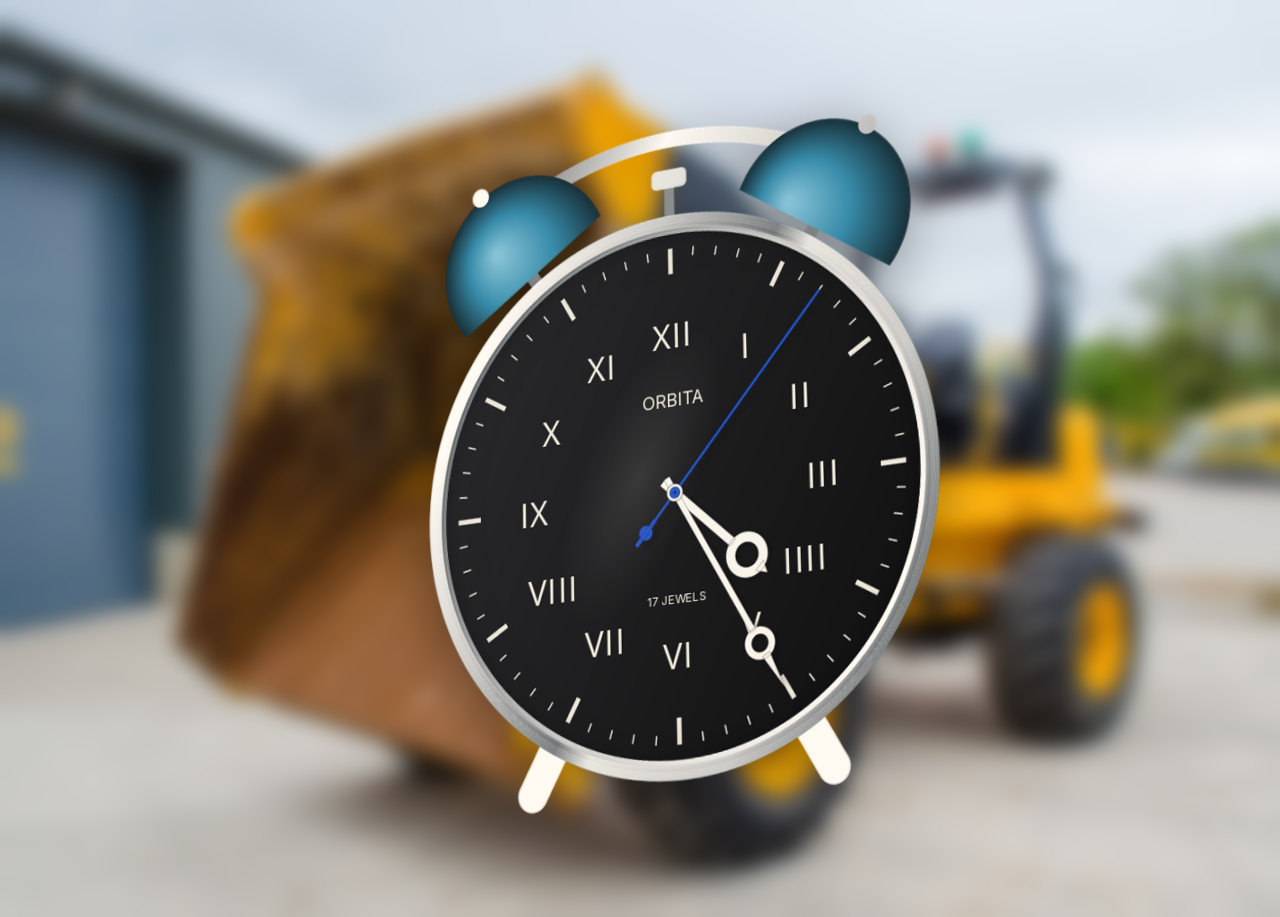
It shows 4h25m07s
